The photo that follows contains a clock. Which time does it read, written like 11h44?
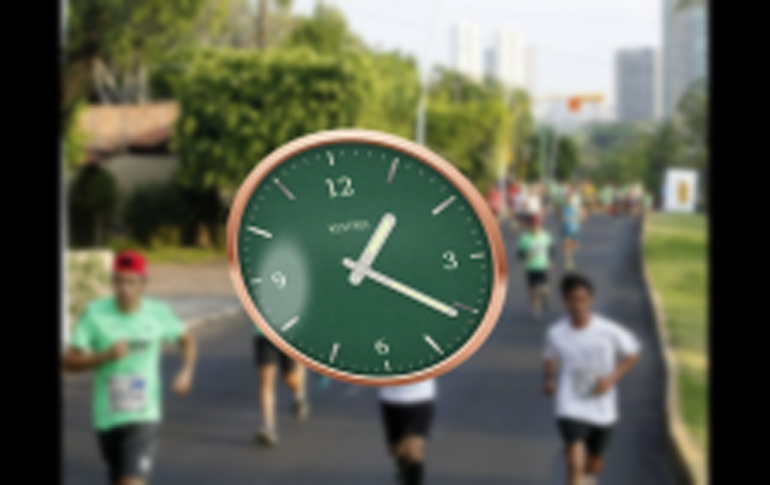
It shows 1h21
